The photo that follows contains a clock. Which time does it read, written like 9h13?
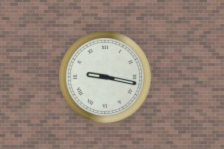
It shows 9h17
